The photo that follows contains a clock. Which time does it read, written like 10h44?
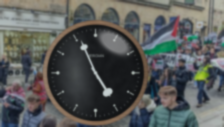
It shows 4h56
